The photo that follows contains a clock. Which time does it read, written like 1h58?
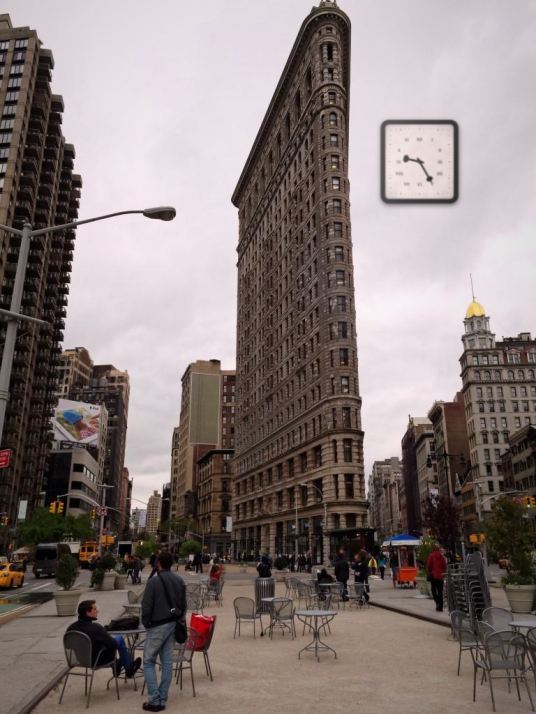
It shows 9h25
